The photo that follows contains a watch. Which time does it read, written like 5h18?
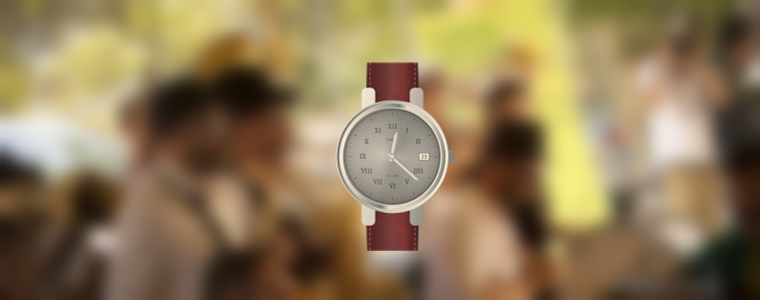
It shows 12h22
